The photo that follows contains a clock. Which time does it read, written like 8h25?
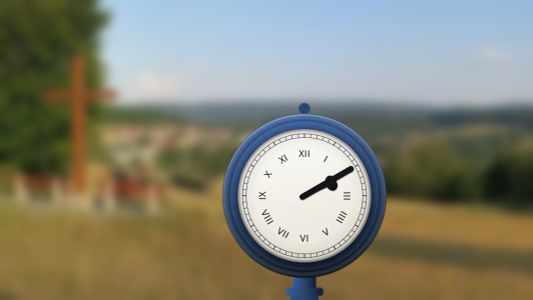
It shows 2h10
